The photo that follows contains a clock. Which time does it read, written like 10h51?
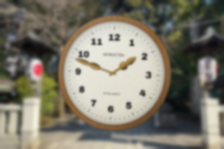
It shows 1h48
